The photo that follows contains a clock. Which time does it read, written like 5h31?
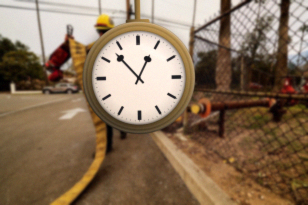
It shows 12h53
